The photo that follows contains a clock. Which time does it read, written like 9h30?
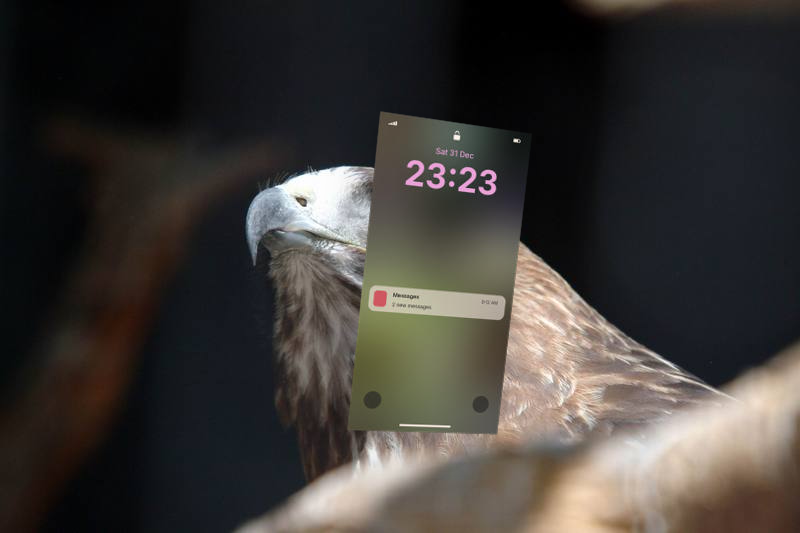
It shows 23h23
